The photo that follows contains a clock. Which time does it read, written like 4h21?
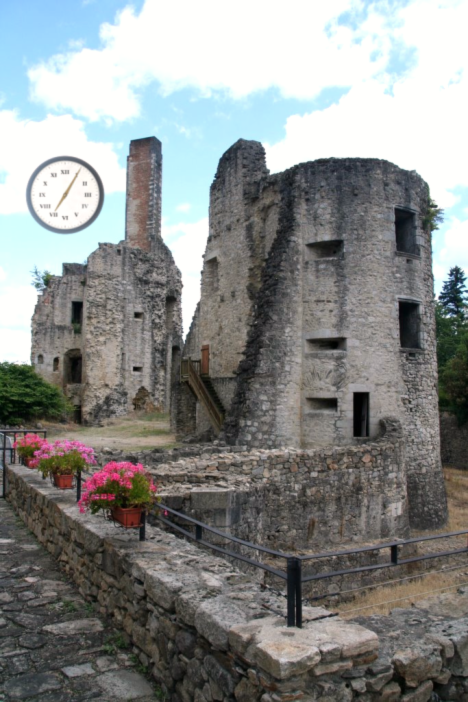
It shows 7h05
